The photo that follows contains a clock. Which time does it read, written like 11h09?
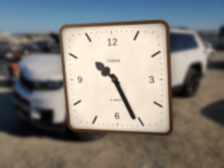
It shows 10h26
